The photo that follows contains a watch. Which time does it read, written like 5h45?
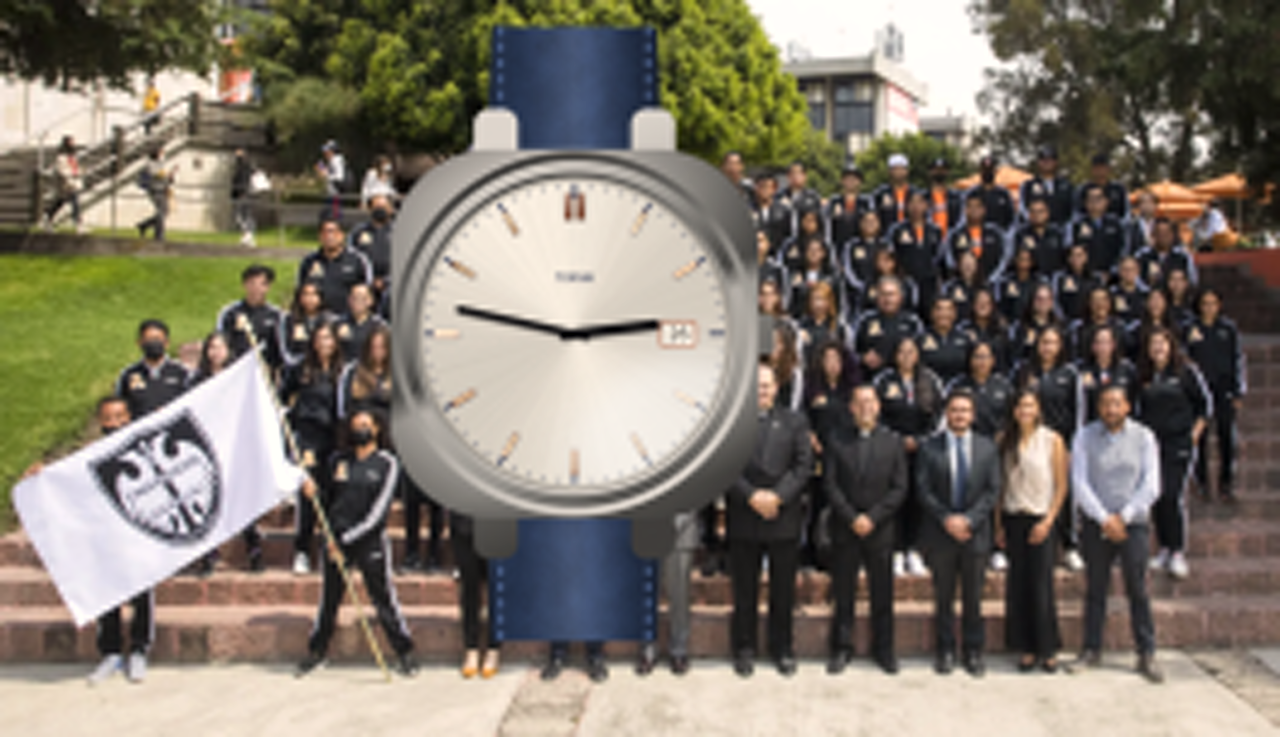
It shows 2h47
